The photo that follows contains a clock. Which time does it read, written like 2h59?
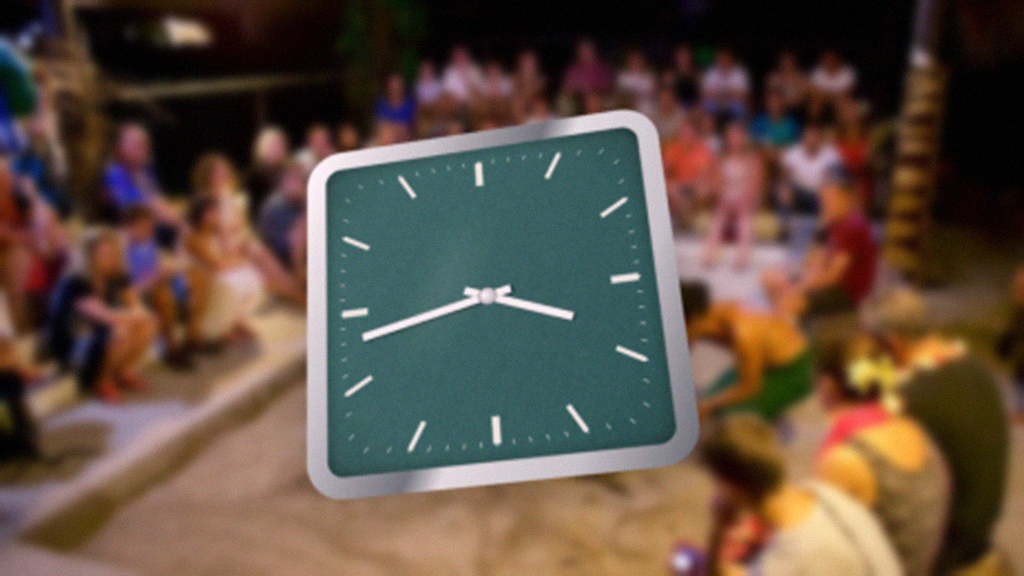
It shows 3h43
